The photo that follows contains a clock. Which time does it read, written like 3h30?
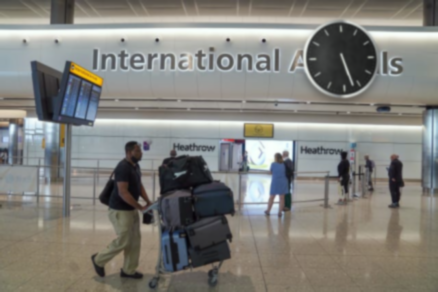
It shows 5h27
